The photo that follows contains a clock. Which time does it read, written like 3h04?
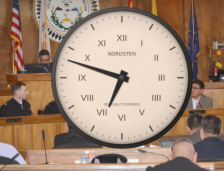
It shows 6h48
